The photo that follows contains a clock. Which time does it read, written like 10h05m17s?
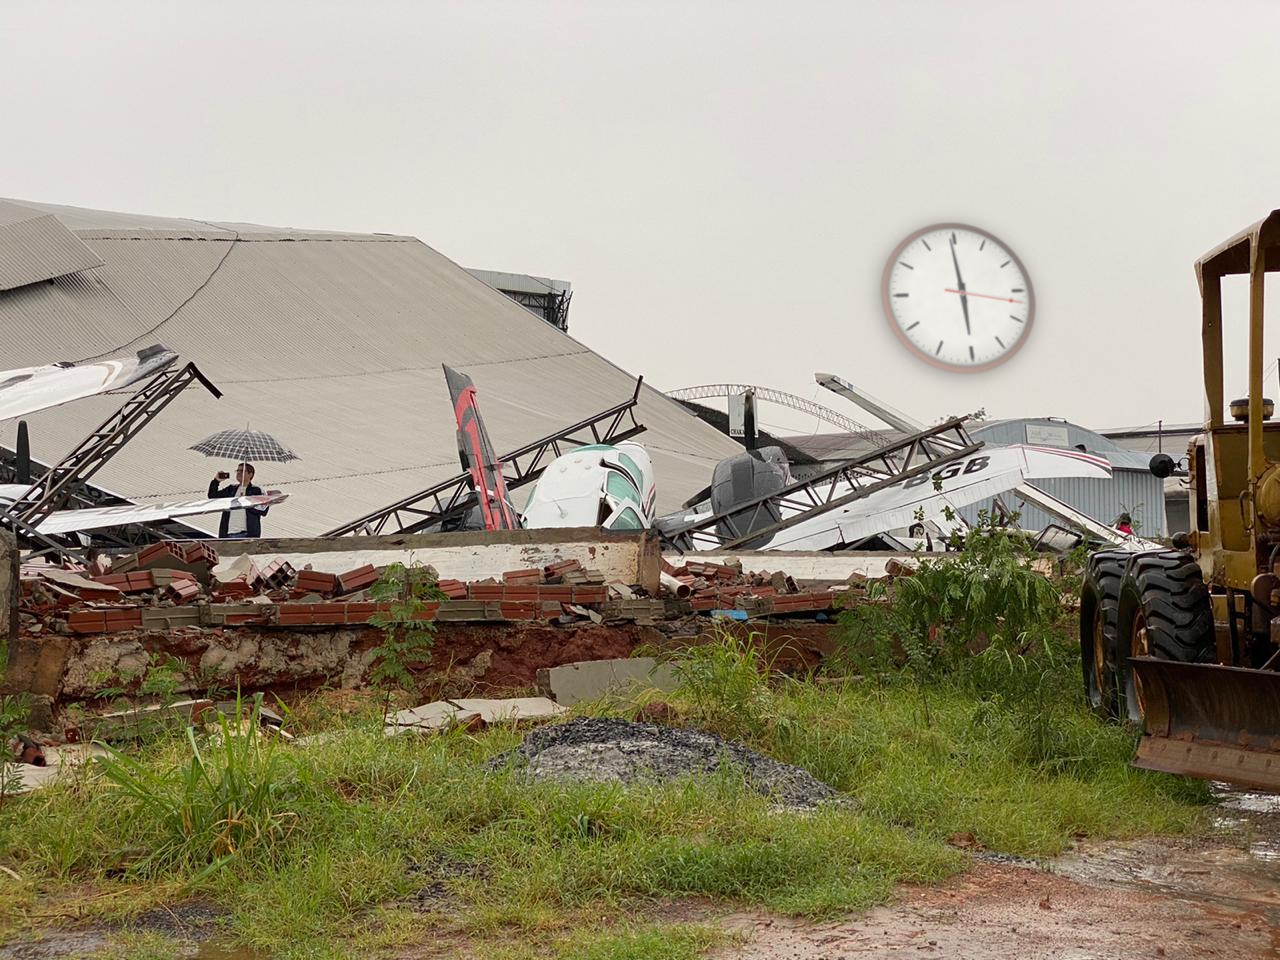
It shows 5h59m17s
